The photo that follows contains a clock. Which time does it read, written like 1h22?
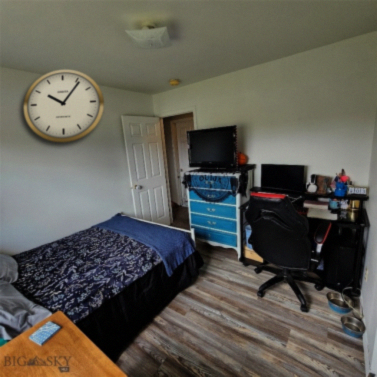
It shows 10h06
